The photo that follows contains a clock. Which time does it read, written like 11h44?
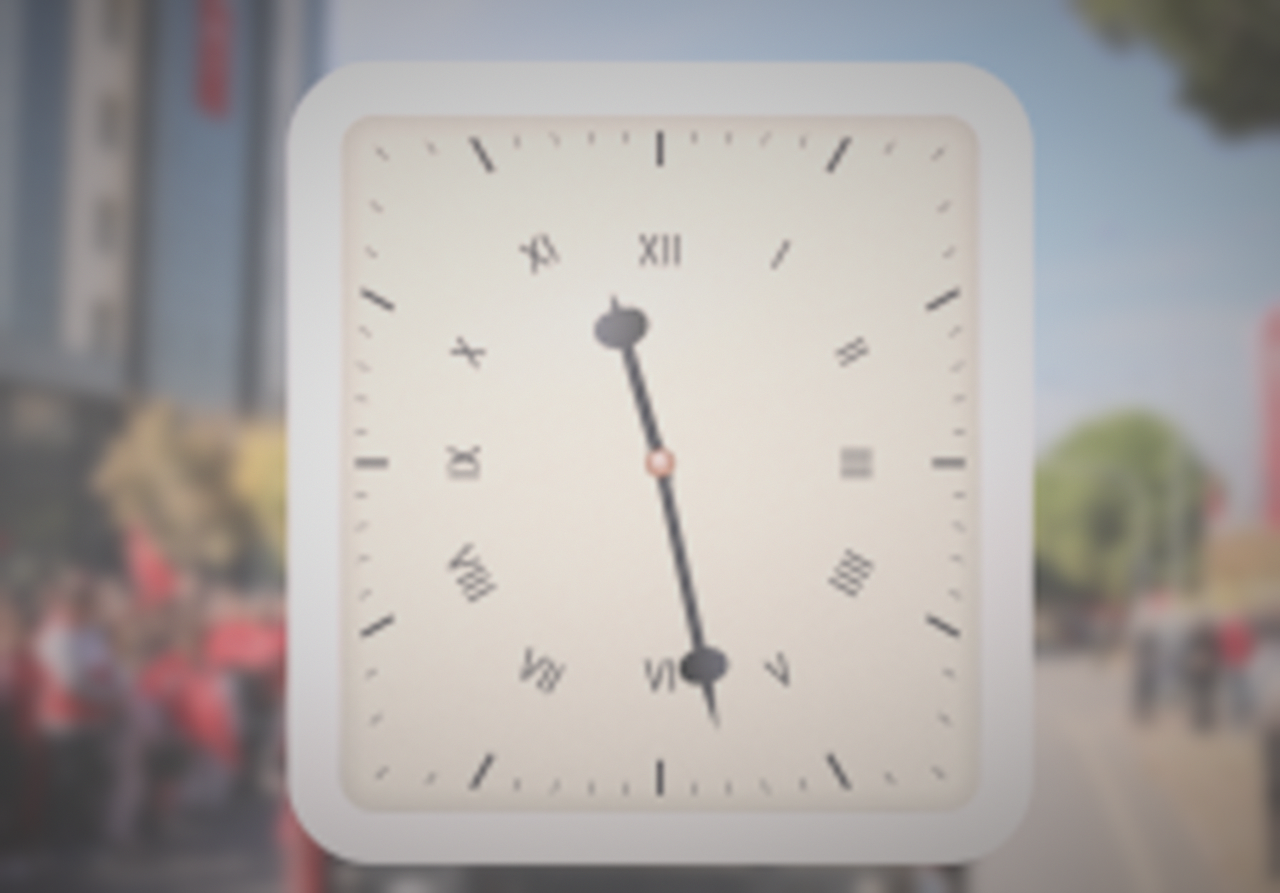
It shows 11h28
